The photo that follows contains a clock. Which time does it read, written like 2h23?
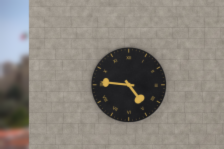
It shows 4h46
